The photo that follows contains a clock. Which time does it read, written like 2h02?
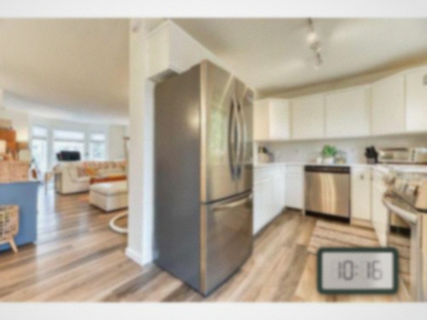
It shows 10h16
